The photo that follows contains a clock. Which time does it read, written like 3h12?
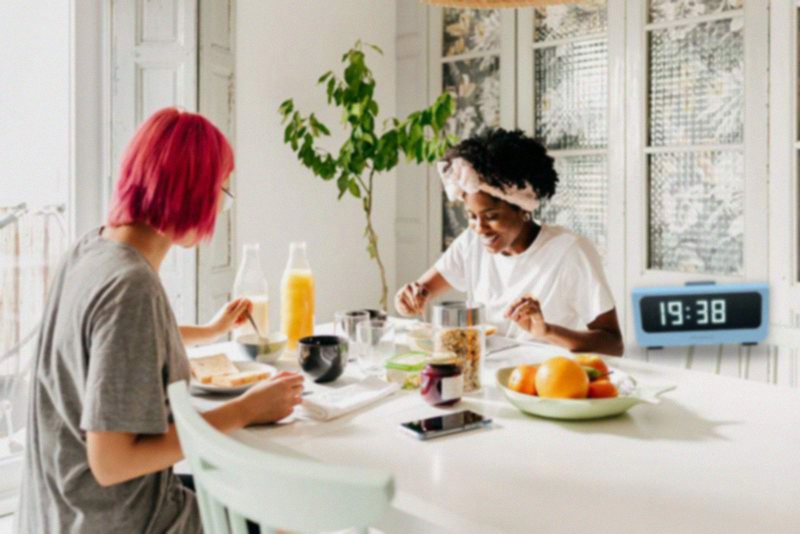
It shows 19h38
